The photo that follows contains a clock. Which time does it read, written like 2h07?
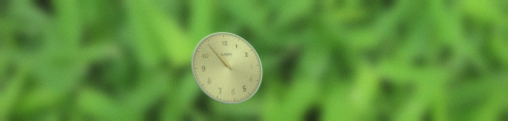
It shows 10h54
